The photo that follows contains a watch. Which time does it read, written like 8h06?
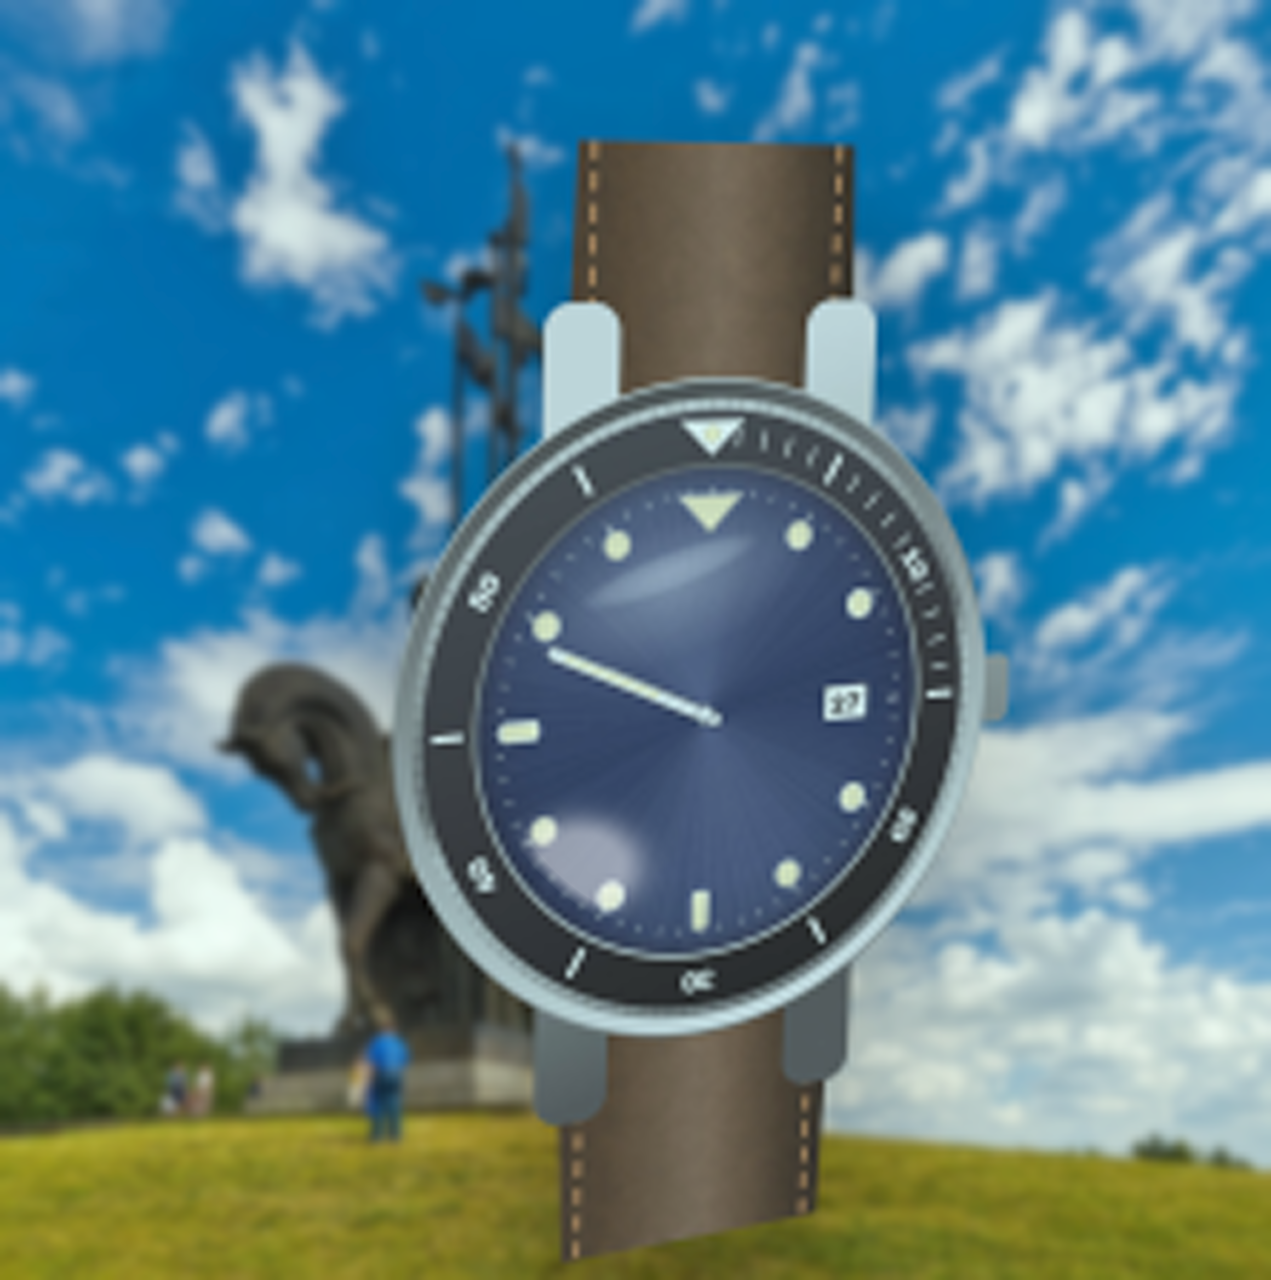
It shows 9h49
